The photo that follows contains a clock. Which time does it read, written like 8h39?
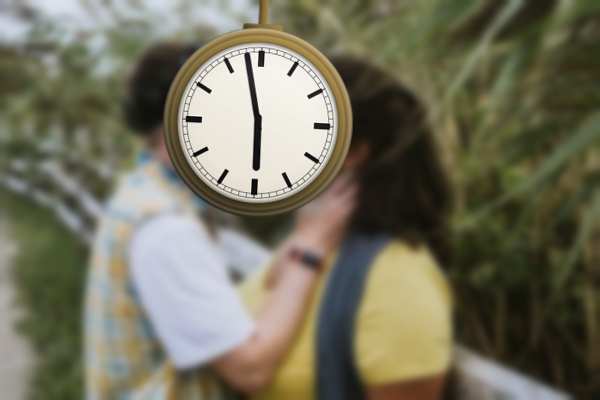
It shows 5h58
